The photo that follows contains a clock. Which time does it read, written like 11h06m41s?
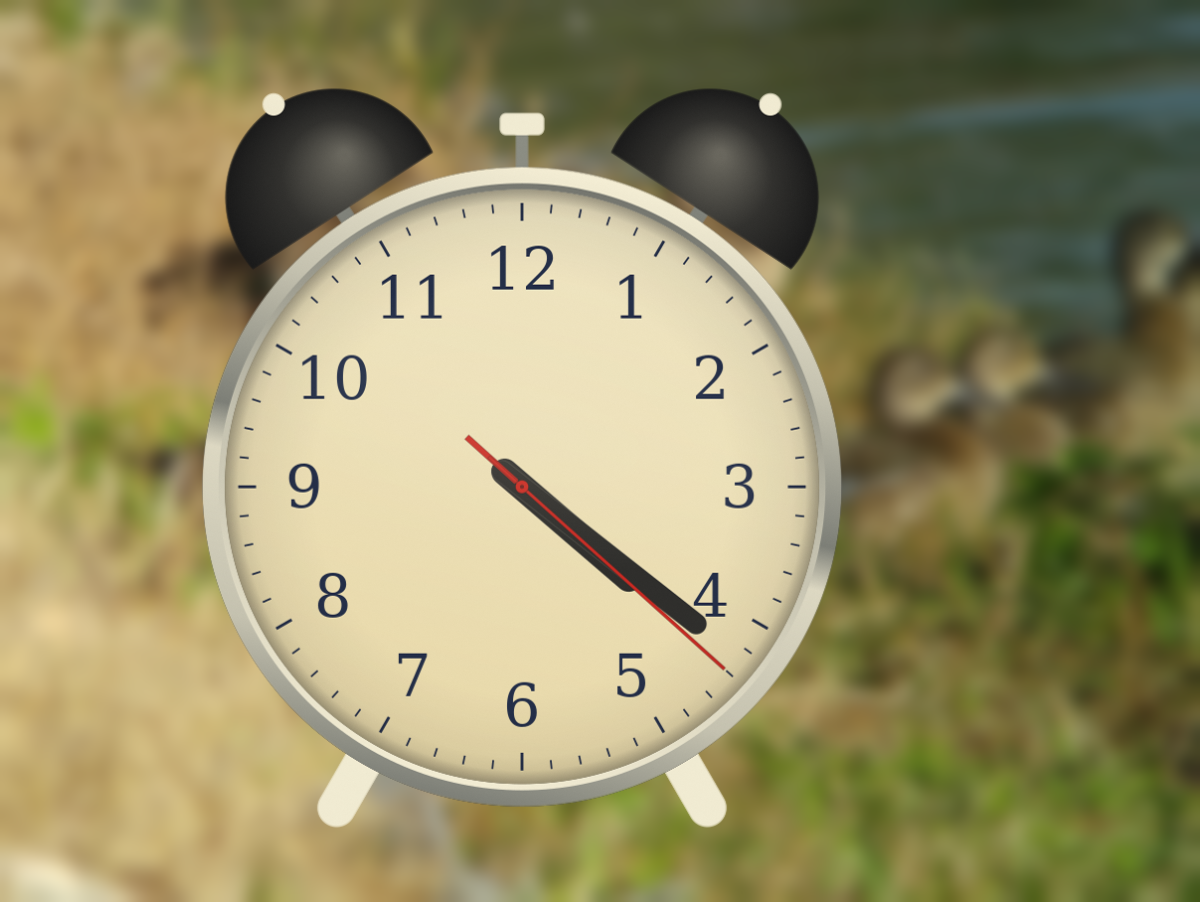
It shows 4h21m22s
